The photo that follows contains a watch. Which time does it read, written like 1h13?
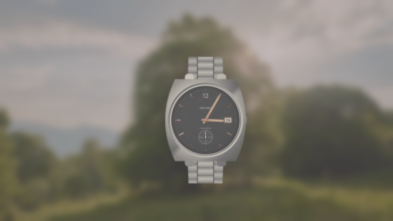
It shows 3h05
